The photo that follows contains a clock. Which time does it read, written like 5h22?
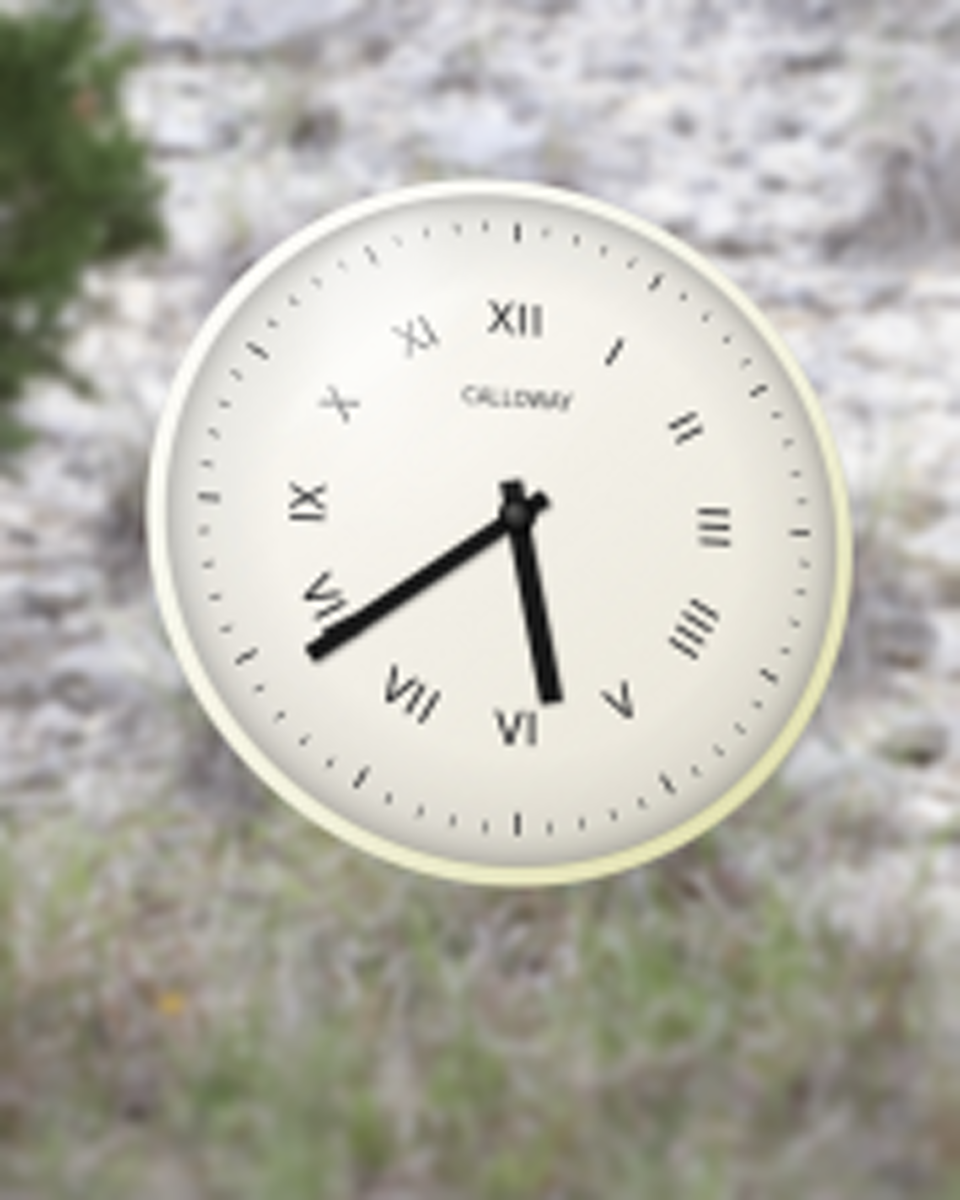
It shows 5h39
